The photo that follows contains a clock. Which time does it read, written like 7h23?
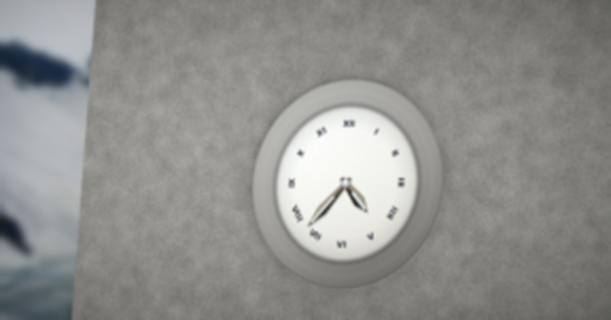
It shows 4h37
